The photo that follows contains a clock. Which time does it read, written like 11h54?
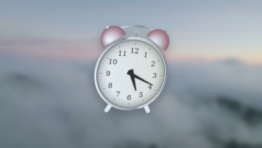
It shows 5h19
